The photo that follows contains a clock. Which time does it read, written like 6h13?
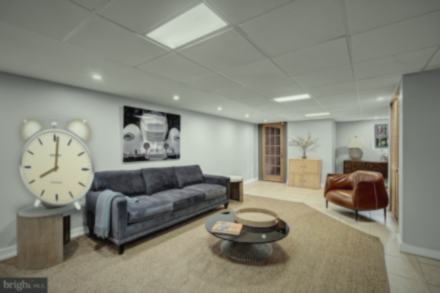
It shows 8h01
